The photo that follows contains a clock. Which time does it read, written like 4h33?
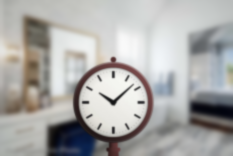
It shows 10h08
